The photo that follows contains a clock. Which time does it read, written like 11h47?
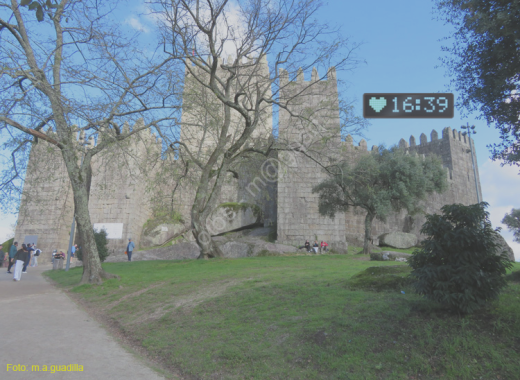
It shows 16h39
